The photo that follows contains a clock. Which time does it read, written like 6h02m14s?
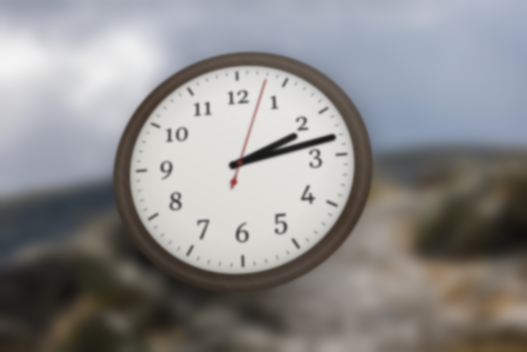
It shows 2h13m03s
